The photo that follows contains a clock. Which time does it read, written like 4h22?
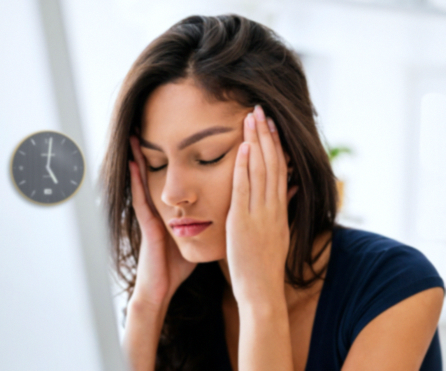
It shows 5h01
